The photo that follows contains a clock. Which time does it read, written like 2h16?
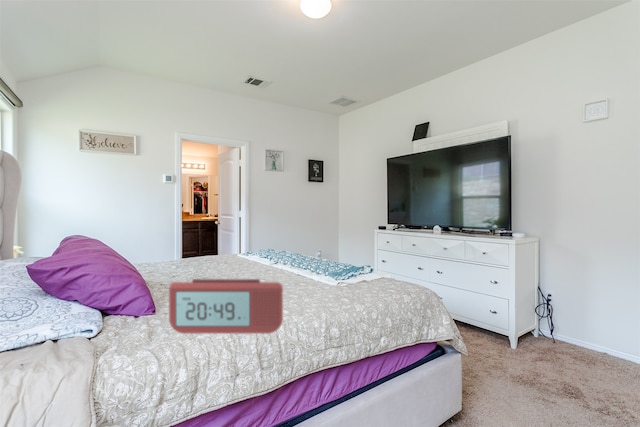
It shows 20h49
